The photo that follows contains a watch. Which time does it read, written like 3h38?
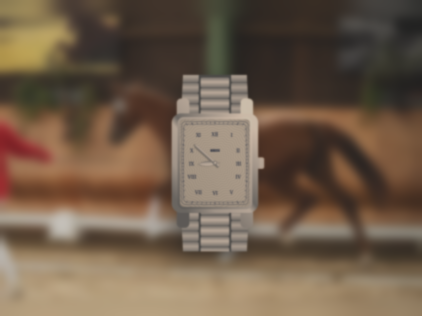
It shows 8h52
